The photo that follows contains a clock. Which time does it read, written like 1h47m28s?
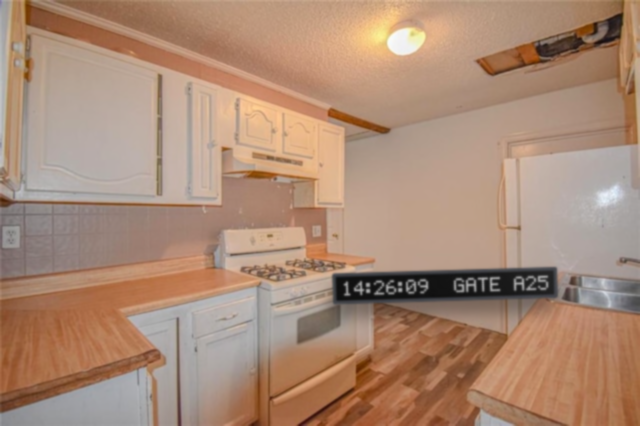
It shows 14h26m09s
